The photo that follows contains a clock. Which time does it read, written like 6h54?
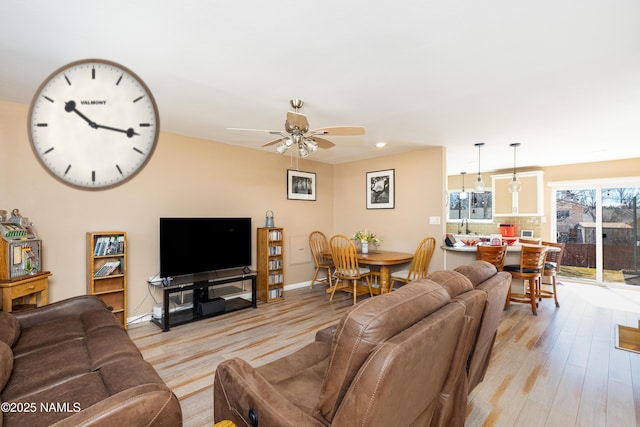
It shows 10h17
